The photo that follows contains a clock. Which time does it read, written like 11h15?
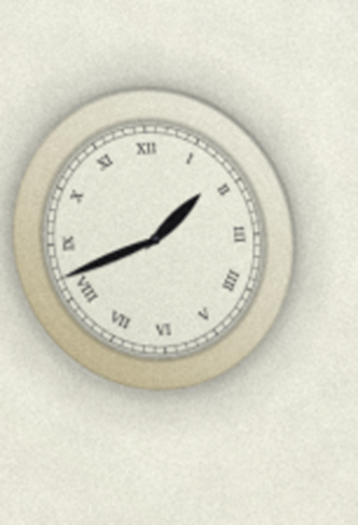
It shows 1h42
